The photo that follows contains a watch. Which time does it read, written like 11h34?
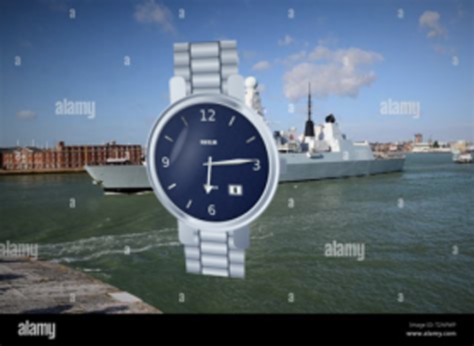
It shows 6h14
